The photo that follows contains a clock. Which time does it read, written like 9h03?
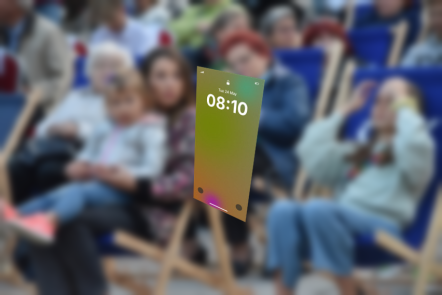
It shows 8h10
